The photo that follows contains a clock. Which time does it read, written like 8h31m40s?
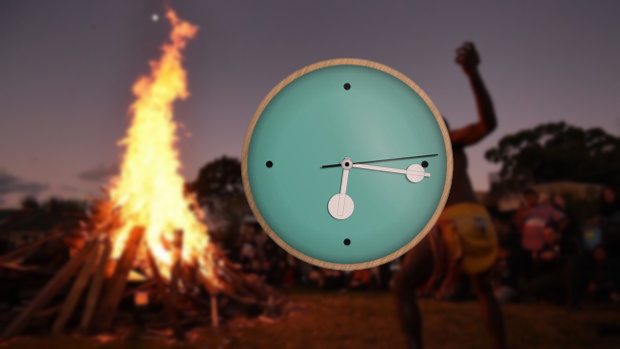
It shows 6h16m14s
